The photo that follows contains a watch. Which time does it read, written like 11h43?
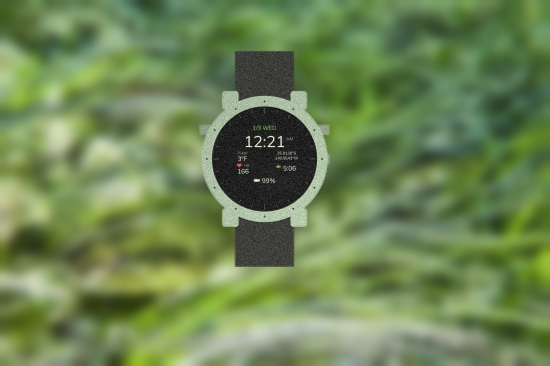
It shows 12h21
